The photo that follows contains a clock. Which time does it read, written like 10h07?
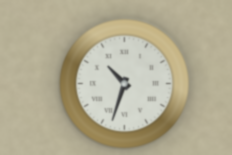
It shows 10h33
